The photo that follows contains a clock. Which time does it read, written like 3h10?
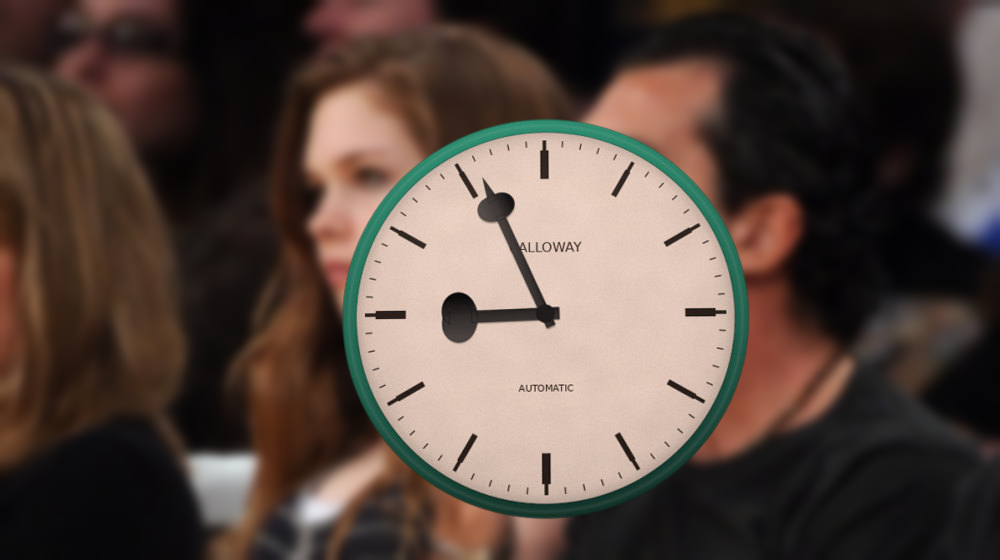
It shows 8h56
